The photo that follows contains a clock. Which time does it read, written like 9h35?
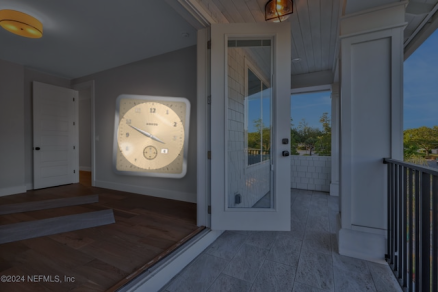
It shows 3h49
